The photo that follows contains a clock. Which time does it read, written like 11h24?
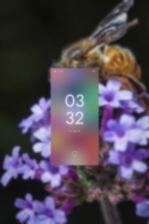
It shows 3h32
